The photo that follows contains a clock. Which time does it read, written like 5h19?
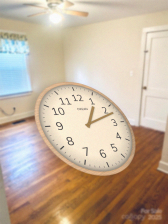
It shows 1h12
